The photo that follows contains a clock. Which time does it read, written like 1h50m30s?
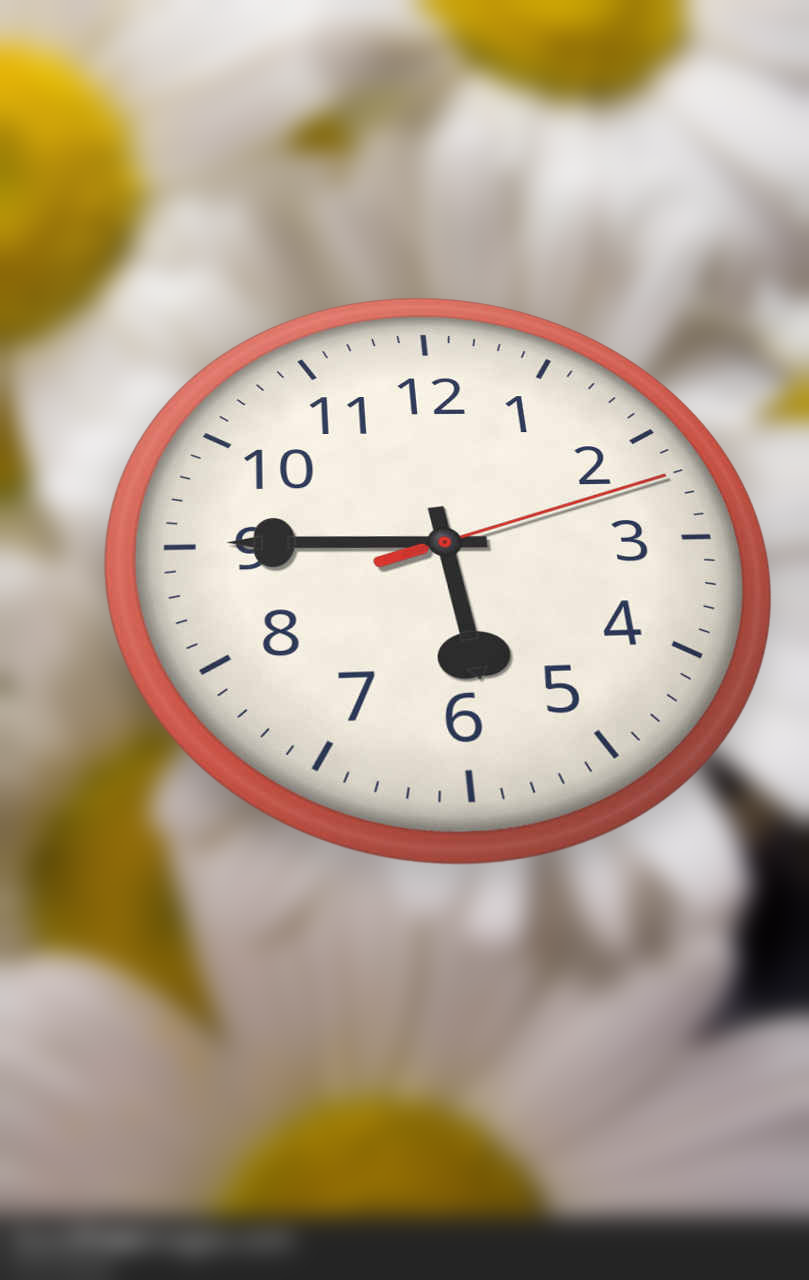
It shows 5h45m12s
